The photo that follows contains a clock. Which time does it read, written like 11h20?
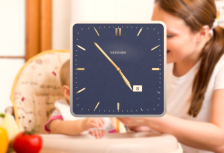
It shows 4h53
